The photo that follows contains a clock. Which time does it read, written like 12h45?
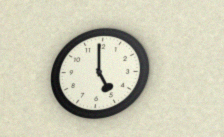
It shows 4h59
